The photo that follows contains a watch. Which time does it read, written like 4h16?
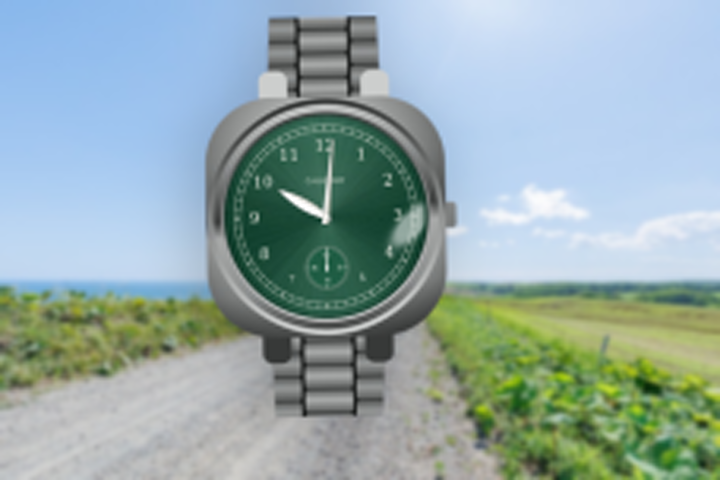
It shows 10h01
